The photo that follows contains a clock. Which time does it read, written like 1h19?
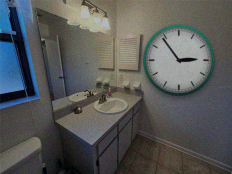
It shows 2h54
